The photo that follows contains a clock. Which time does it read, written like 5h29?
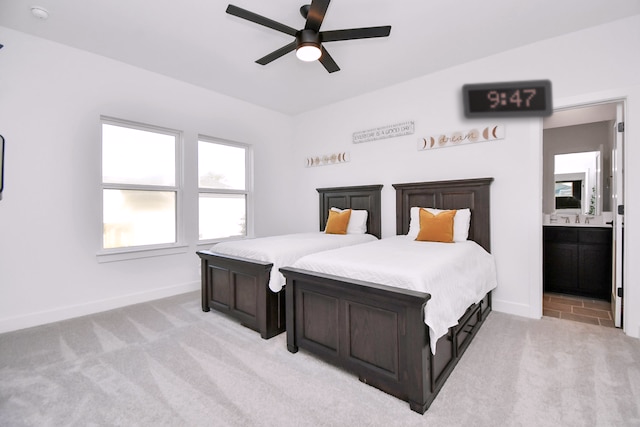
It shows 9h47
